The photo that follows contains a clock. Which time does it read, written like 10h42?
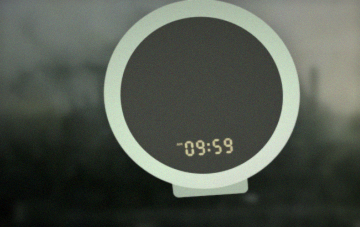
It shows 9h59
